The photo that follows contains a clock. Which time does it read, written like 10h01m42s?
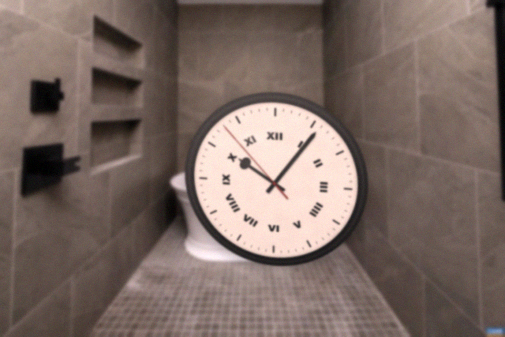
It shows 10h05m53s
